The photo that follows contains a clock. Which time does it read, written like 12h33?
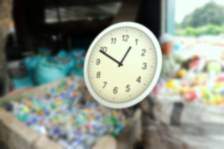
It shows 12h49
